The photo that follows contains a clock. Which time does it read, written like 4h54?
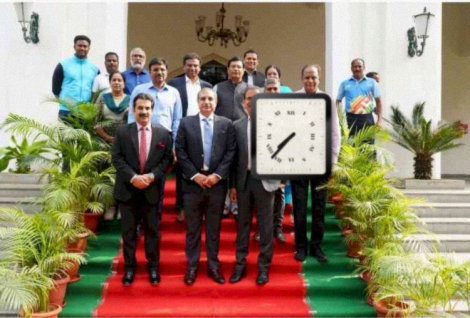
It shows 7h37
